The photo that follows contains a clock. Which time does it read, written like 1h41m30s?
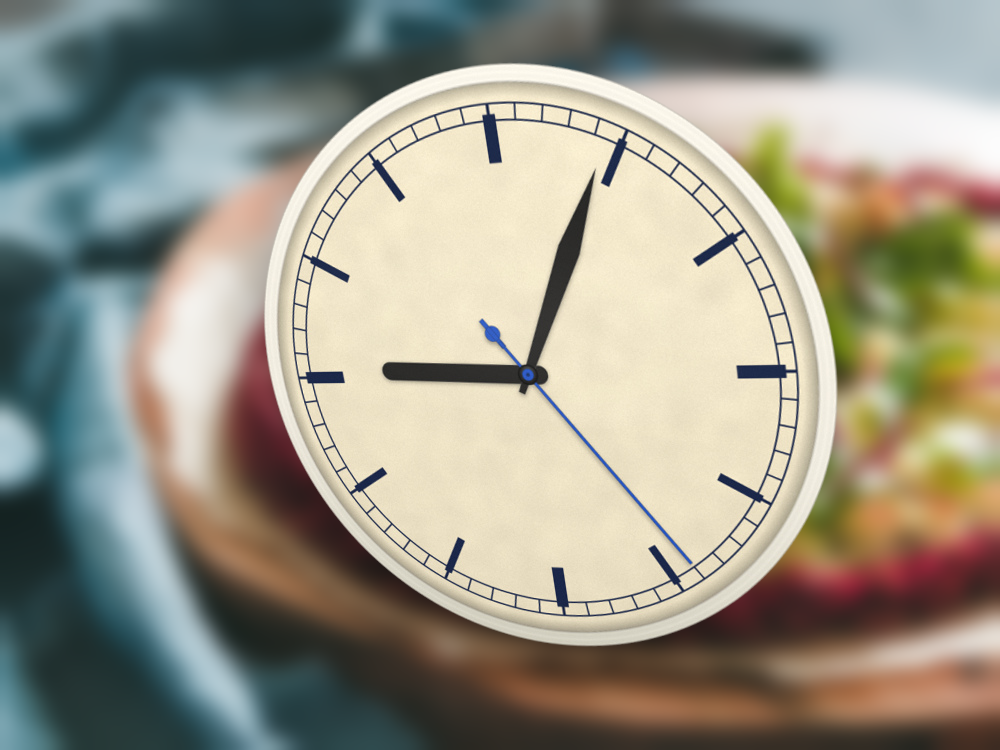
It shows 9h04m24s
